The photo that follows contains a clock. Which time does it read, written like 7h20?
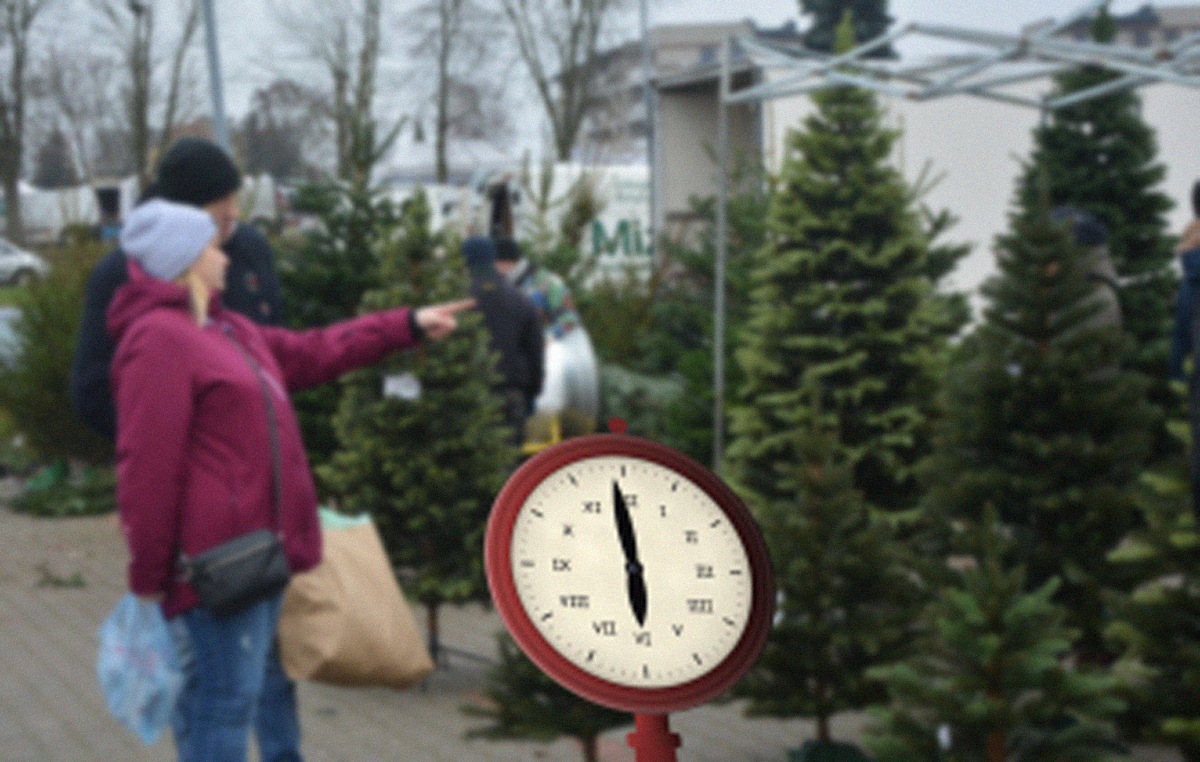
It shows 5h59
